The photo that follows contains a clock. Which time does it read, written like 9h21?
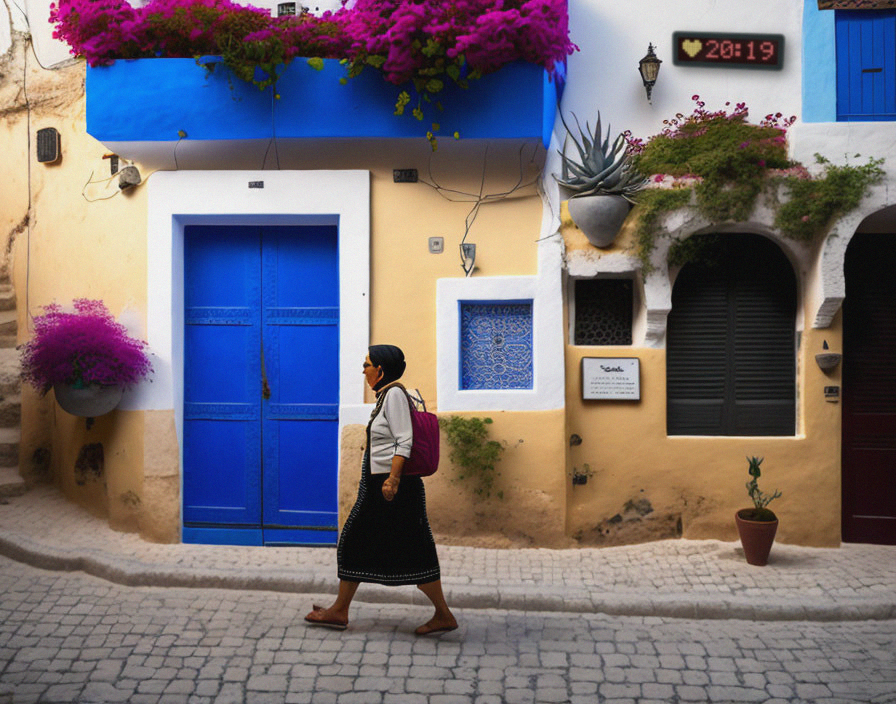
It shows 20h19
